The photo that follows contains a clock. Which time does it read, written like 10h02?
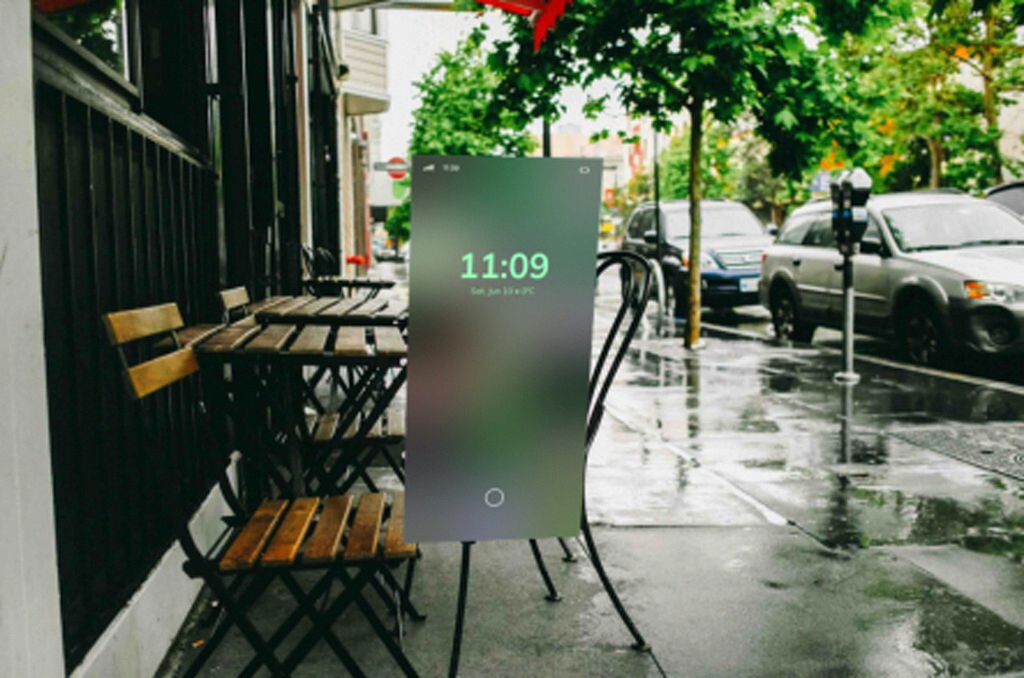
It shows 11h09
